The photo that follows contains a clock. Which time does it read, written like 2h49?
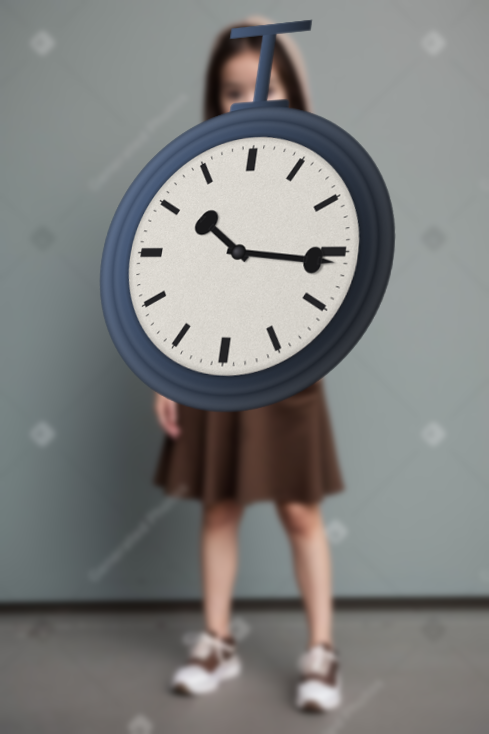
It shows 10h16
